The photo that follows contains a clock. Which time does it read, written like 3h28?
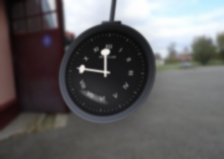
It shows 11h46
